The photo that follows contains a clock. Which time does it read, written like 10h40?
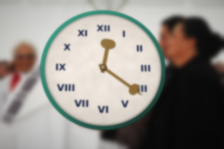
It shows 12h21
